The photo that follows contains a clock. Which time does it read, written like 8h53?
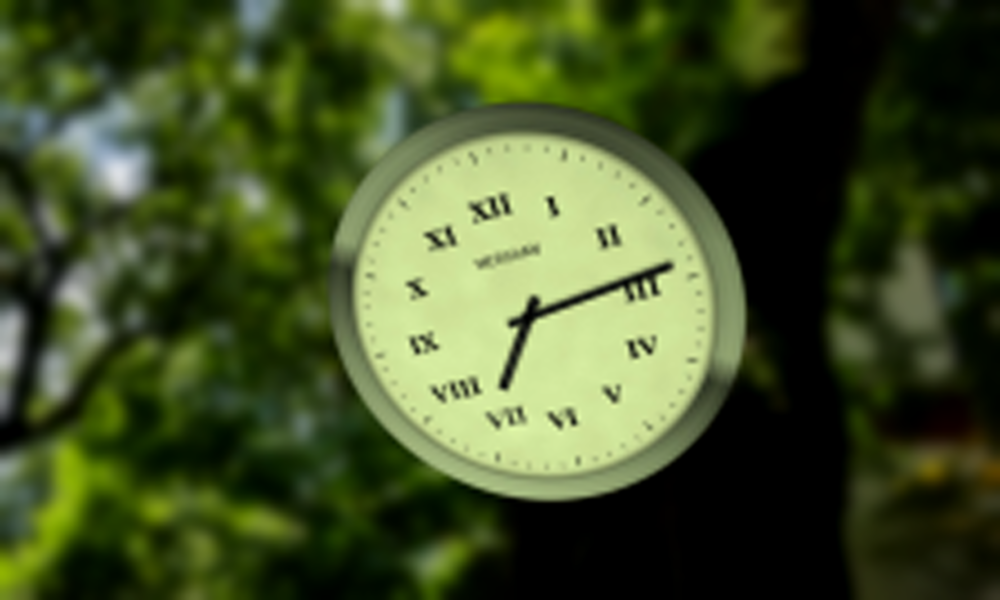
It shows 7h14
